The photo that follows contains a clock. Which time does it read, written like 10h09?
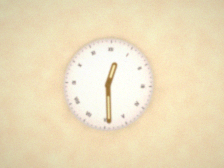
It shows 12h29
